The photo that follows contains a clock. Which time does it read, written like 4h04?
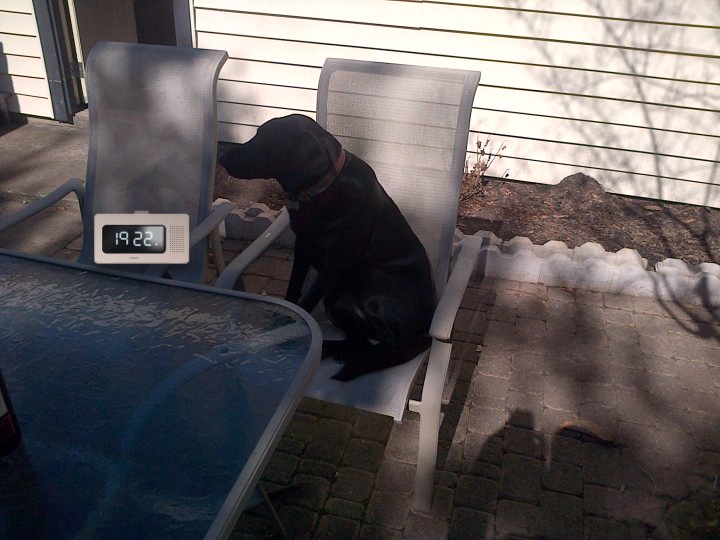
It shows 19h22
